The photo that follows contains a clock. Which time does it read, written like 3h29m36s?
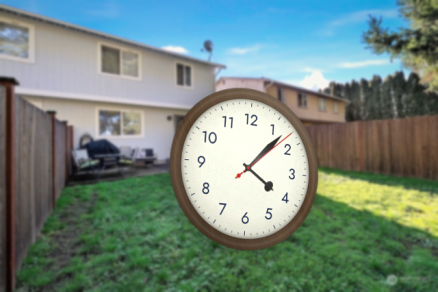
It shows 4h07m08s
